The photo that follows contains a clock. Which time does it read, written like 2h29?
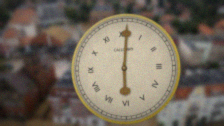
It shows 6h01
